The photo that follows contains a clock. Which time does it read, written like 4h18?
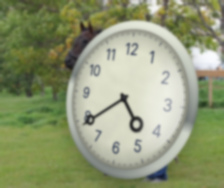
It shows 4h39
